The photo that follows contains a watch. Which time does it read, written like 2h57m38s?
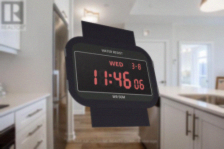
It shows 11h46m06s
